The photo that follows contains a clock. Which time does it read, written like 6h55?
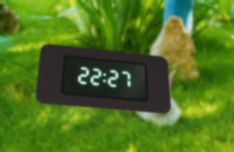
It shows 22h27
